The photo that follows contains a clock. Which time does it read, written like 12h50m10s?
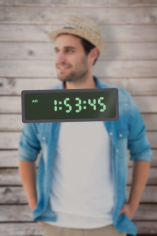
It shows 1h53m45s
